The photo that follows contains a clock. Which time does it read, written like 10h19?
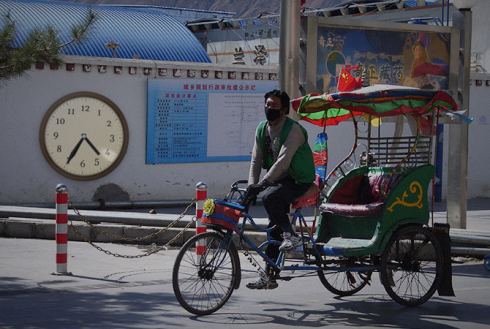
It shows 4h35
